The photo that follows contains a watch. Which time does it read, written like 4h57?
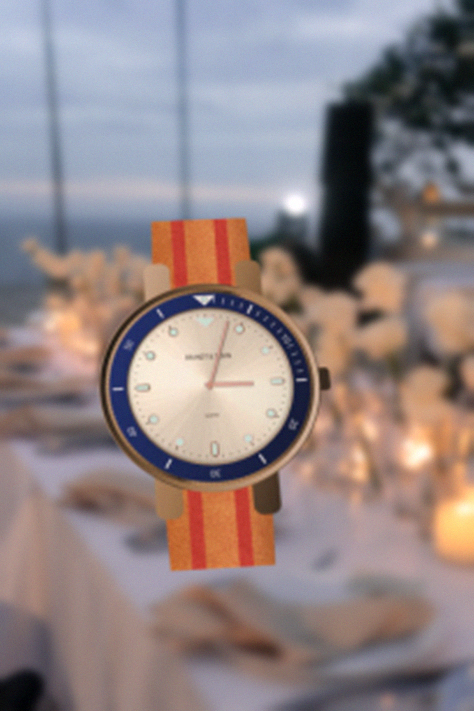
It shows 3h03
